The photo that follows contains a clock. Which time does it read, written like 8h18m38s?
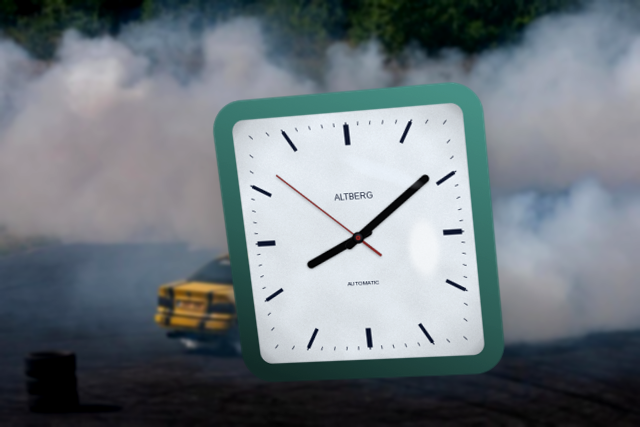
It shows 8h08m52s
